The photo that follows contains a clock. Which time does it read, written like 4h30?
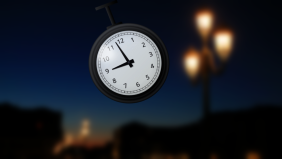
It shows 8h58
